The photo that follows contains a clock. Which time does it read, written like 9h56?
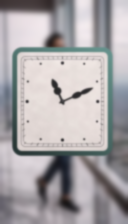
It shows 11h11
